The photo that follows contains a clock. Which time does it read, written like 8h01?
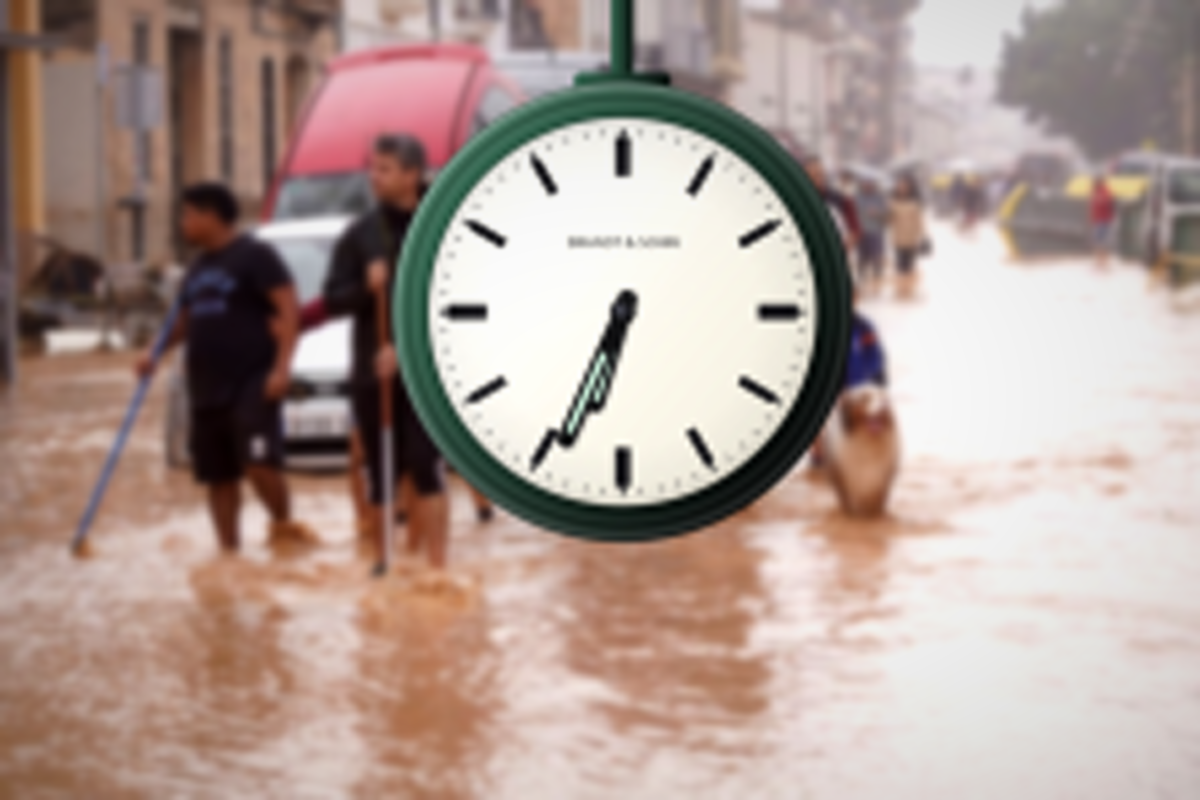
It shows 6h34
